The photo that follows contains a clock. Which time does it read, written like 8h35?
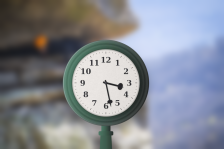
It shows 3h28
